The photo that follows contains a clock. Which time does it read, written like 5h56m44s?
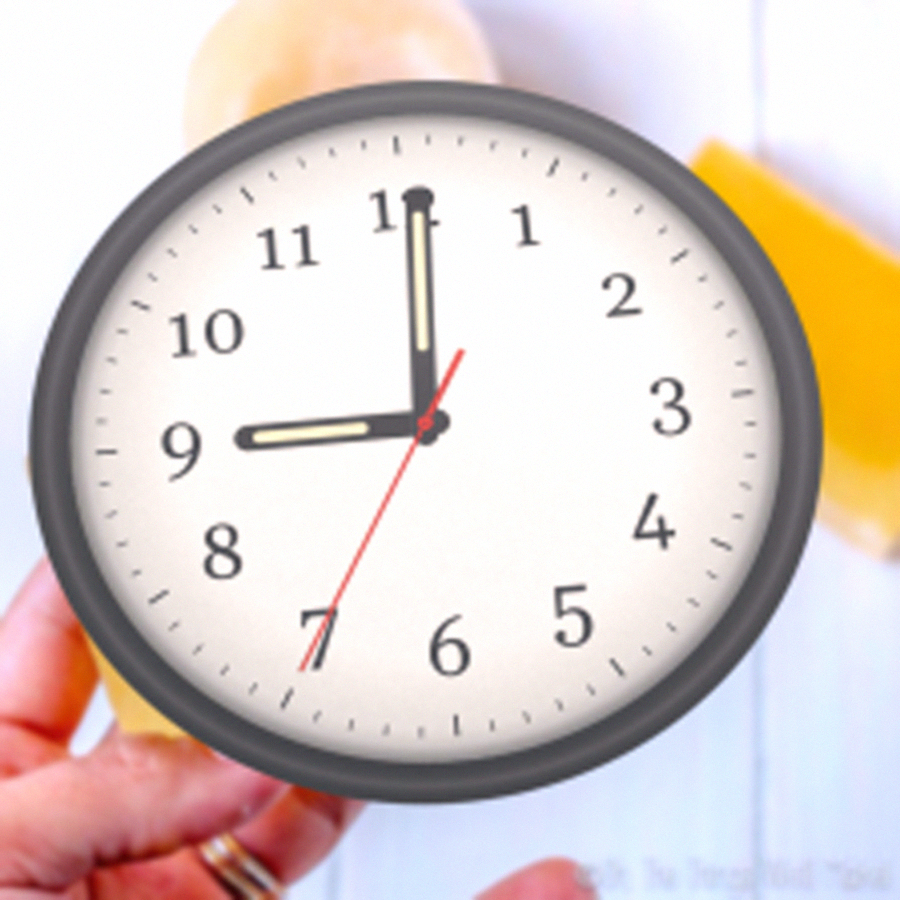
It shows 9h00m35s
